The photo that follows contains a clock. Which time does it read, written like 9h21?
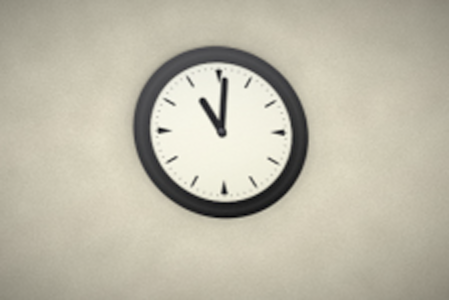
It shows 11h01
